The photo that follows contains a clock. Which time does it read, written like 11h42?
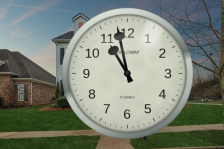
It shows 10h58
